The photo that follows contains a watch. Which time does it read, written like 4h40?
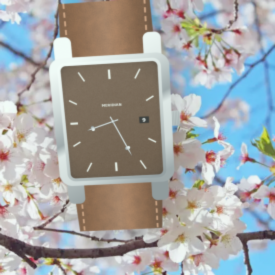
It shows 8h26
